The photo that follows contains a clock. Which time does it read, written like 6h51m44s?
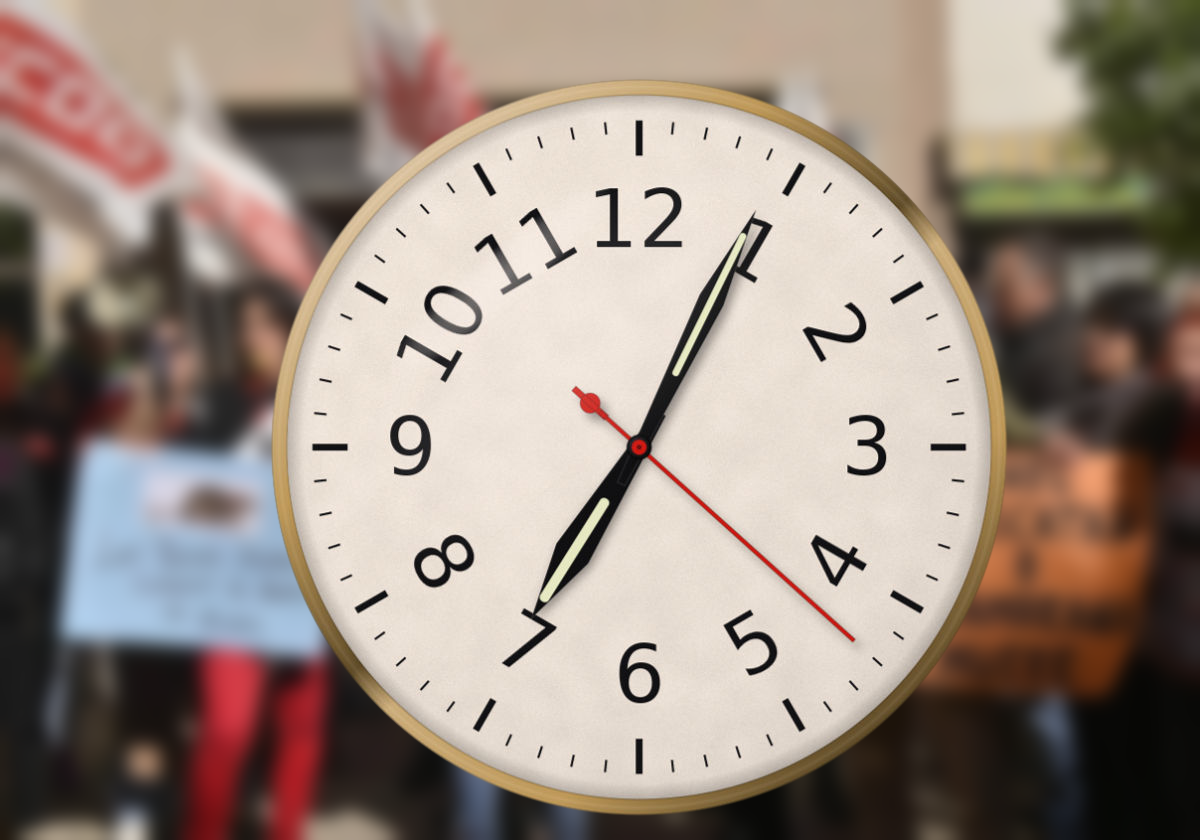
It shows 7h04m22s
